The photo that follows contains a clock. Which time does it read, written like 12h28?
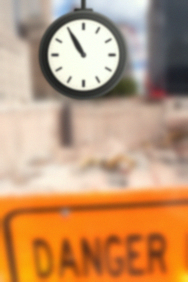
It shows 10h55
